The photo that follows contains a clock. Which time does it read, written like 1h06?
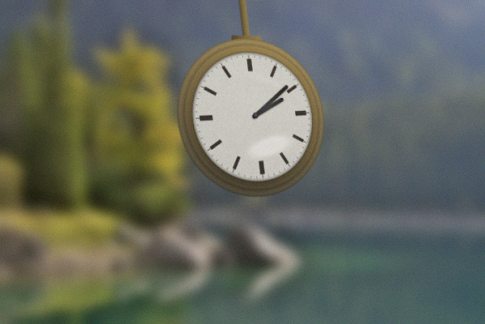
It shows 2h09
